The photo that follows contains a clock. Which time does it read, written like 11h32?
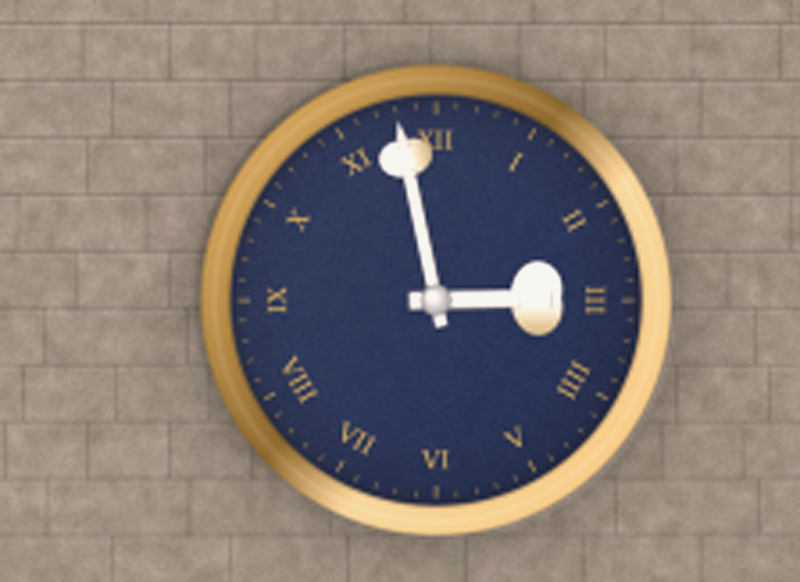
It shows 2h58
